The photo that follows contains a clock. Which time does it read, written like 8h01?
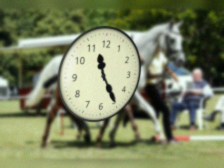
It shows 11h25
